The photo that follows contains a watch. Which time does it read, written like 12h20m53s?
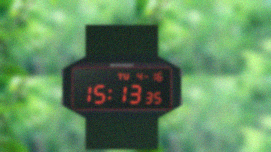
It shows 15h13m35s
